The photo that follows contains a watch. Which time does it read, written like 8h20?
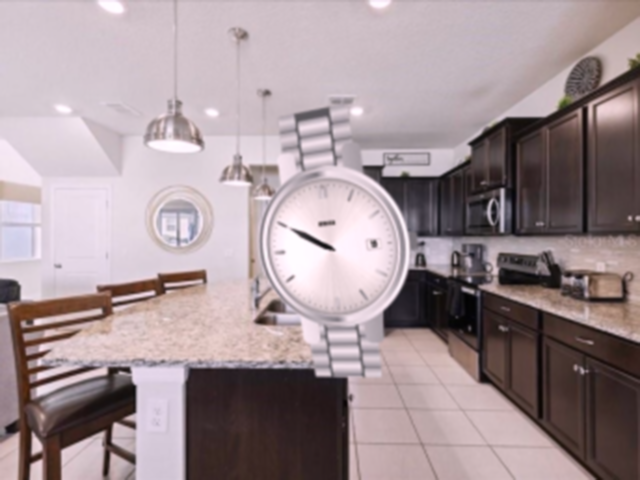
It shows 9h50
